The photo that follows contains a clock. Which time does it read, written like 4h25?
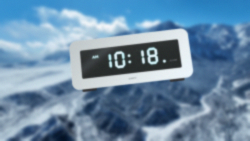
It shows 10h18
